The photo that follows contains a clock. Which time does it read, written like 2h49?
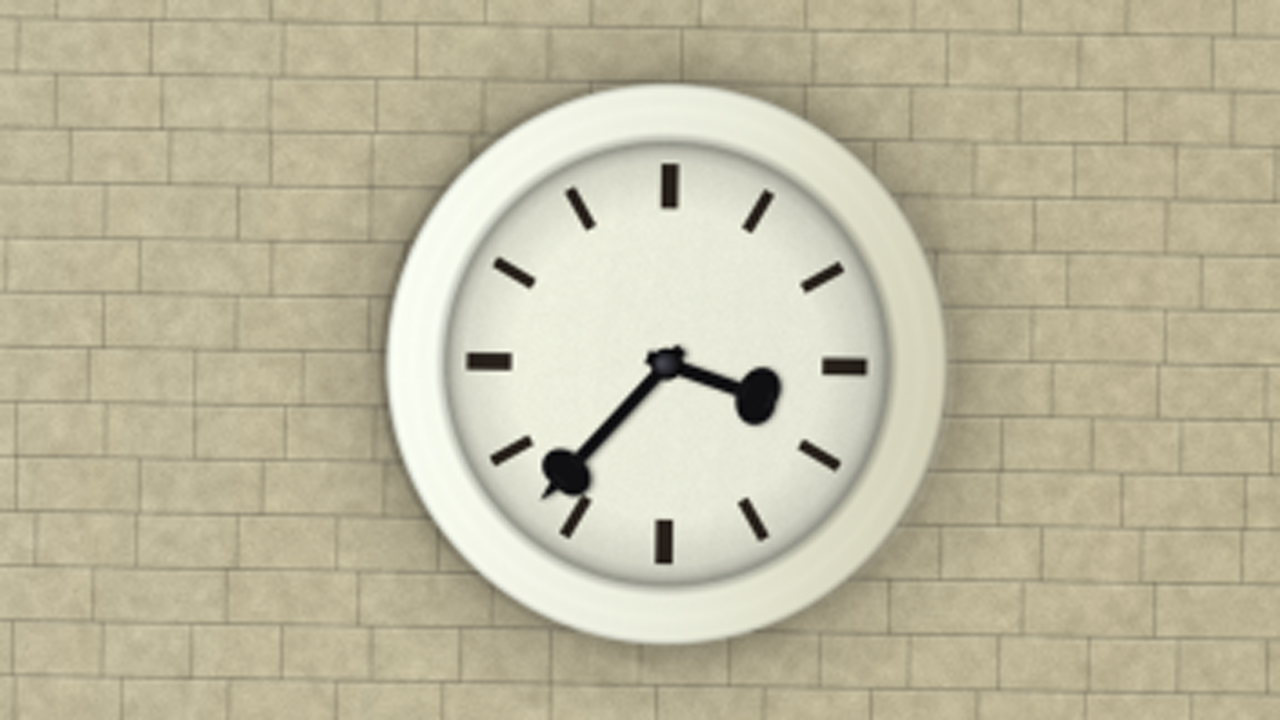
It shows 3h37
